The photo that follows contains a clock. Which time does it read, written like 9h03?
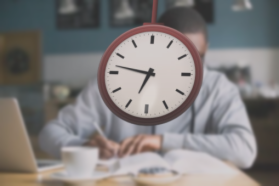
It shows 6h47
